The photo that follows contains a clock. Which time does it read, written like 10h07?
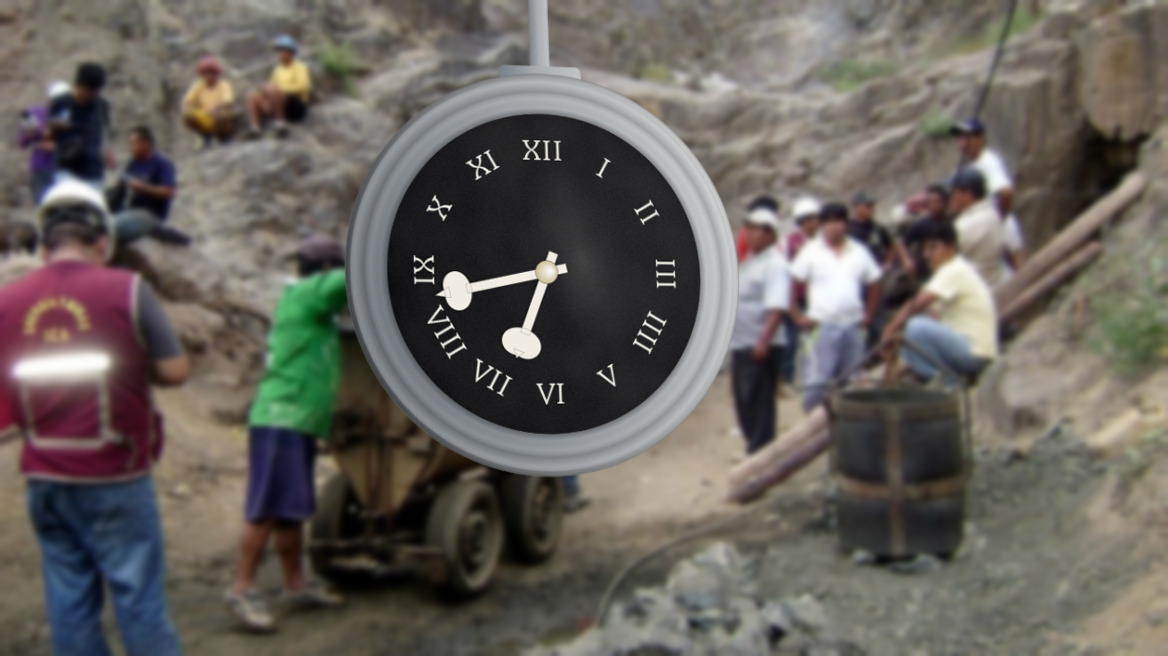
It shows 6h43
